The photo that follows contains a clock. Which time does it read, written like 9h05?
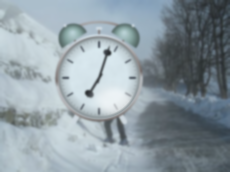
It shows 7h03
